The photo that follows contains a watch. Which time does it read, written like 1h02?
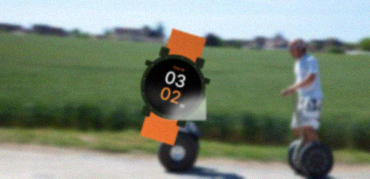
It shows 3h02
